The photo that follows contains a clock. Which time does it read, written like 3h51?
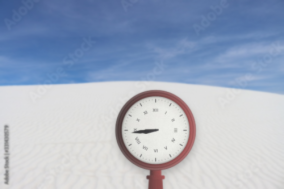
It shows 8h44
